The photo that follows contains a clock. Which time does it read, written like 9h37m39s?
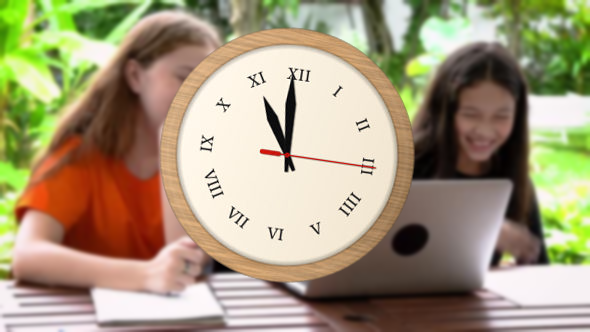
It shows 10h59m15s
